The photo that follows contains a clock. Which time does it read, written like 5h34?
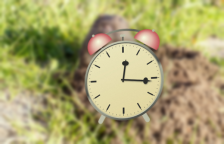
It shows 12h16
